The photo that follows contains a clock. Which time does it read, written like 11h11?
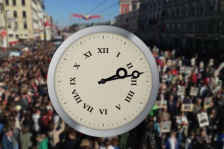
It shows 2h13
